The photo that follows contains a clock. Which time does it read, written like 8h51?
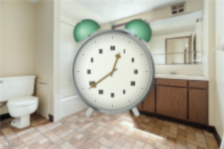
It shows 12h39
